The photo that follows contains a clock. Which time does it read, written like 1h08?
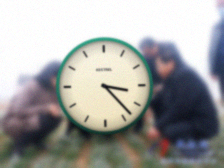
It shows 3h23
